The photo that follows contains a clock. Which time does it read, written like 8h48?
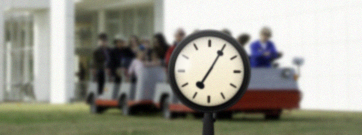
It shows 7h05
